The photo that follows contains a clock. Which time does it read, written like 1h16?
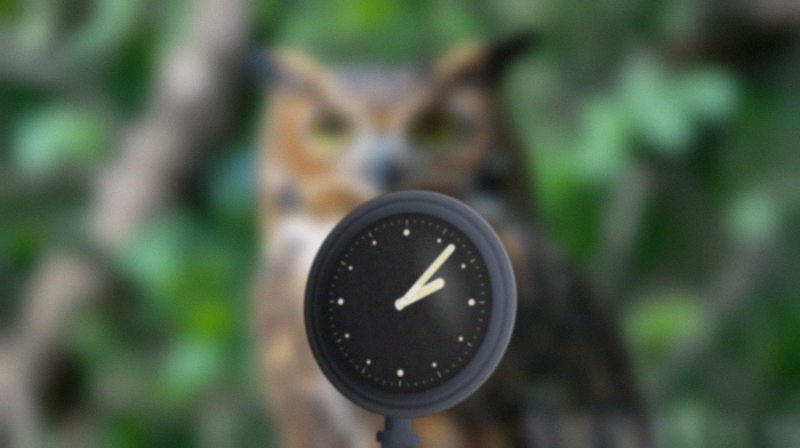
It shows 2h07
